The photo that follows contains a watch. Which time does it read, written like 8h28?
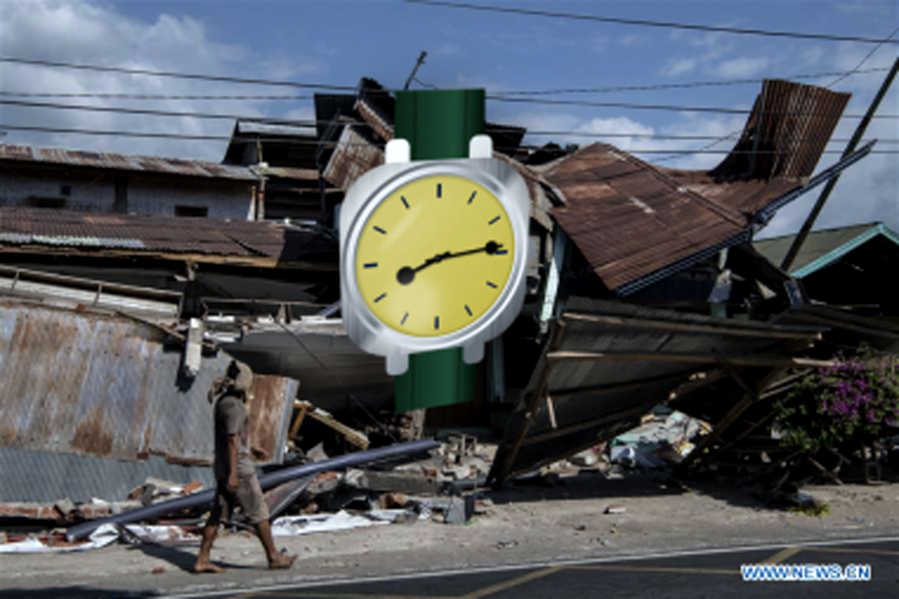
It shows 8h14
